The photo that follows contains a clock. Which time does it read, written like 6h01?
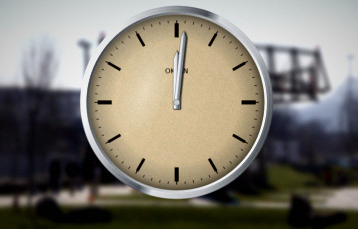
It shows 12h01
